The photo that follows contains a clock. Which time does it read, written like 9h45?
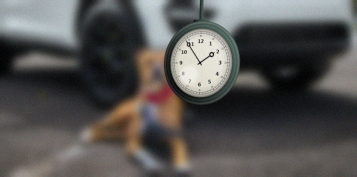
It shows 1h54
